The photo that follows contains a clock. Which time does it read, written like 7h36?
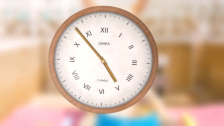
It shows 4h53
